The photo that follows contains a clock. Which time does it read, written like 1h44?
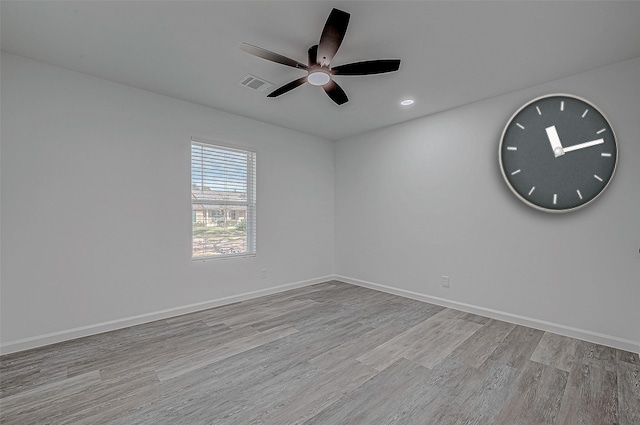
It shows 11h12
